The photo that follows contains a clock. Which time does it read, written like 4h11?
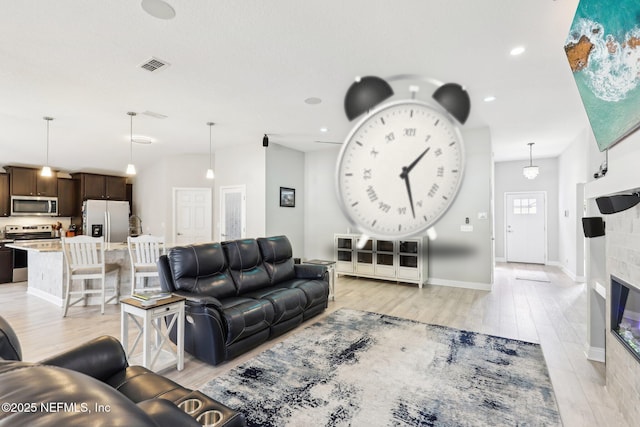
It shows 1h27
